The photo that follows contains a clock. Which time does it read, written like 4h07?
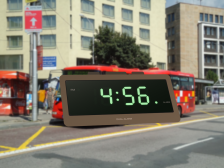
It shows 4h56
